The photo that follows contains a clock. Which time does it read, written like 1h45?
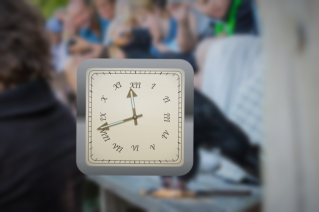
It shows 11h42
